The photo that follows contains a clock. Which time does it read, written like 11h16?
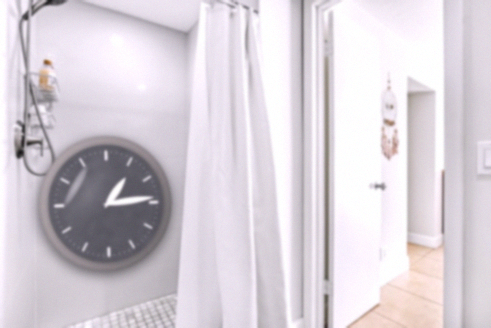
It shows 1h14
